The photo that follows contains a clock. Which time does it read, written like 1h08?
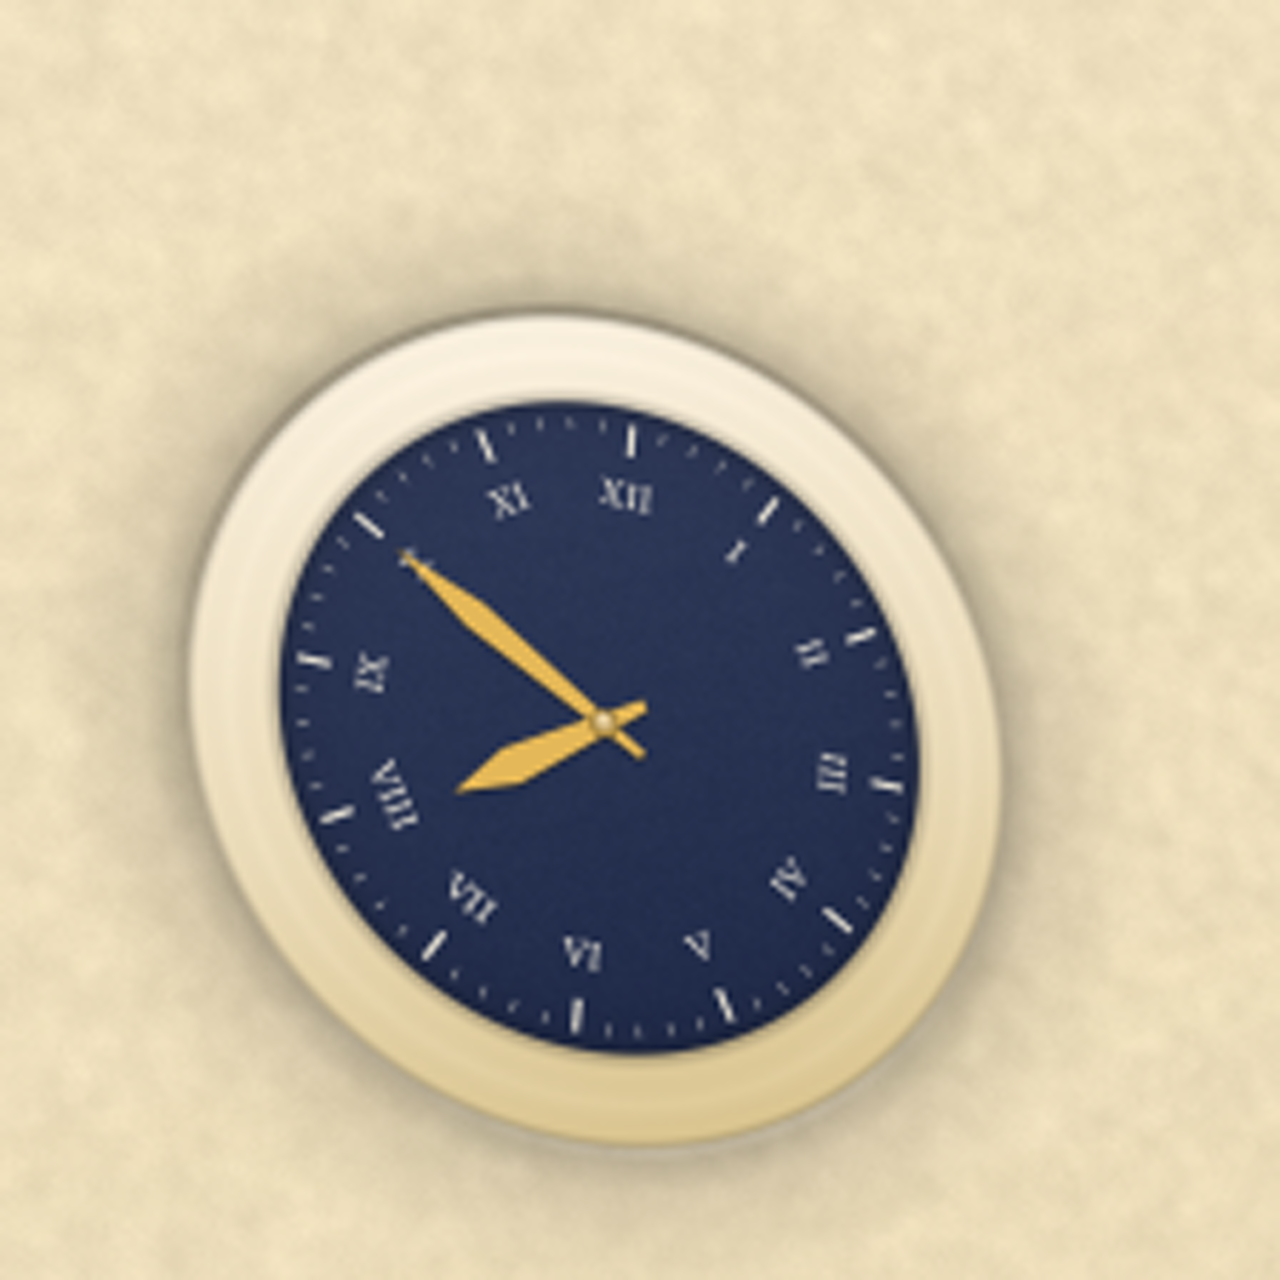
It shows 7h50
